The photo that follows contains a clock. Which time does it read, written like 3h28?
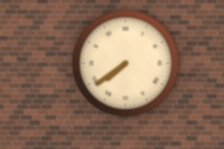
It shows 7h39
